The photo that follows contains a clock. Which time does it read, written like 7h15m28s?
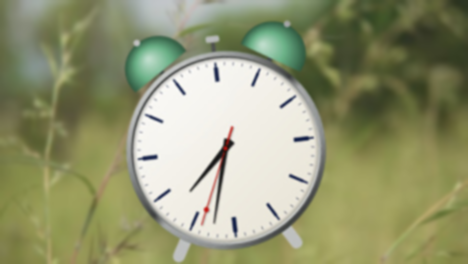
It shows 7h32m34s
